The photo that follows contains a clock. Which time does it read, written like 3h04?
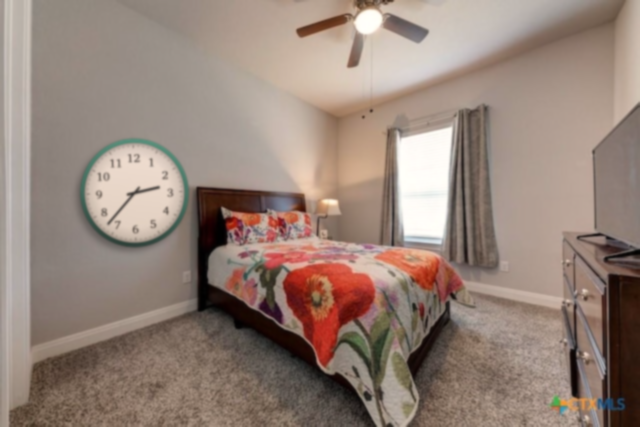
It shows 2h37
